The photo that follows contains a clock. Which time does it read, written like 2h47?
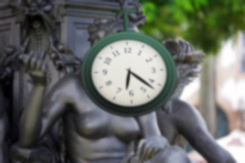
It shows 6h22
